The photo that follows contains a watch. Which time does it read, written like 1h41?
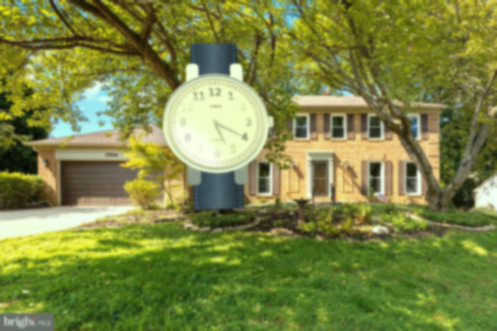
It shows 5h20
